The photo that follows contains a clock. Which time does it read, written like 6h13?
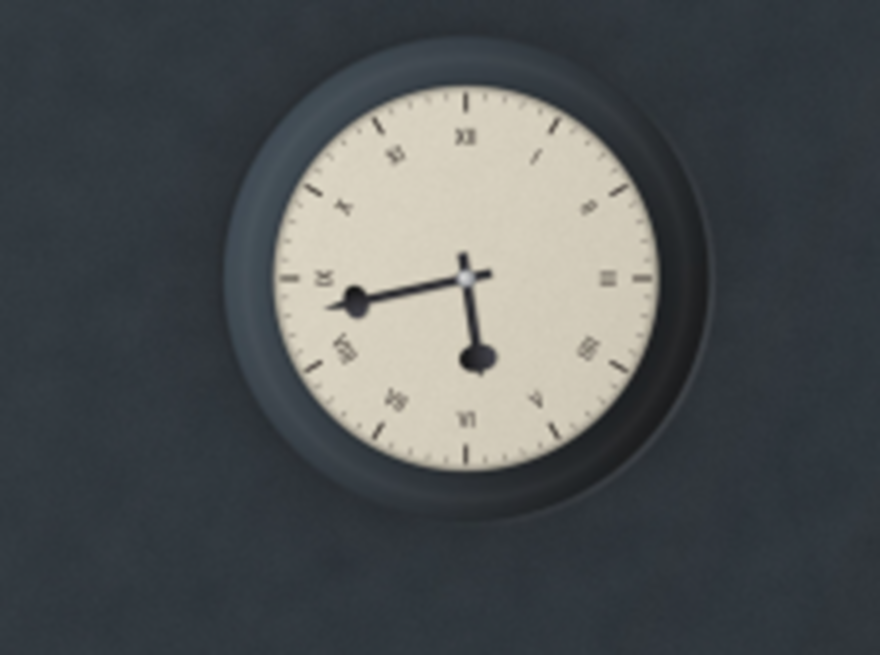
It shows 5h43
